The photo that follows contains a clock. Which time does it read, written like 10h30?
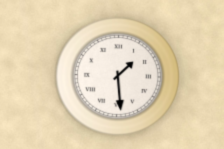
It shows 1h29
